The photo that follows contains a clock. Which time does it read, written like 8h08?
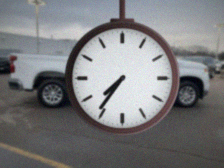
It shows 7h36
